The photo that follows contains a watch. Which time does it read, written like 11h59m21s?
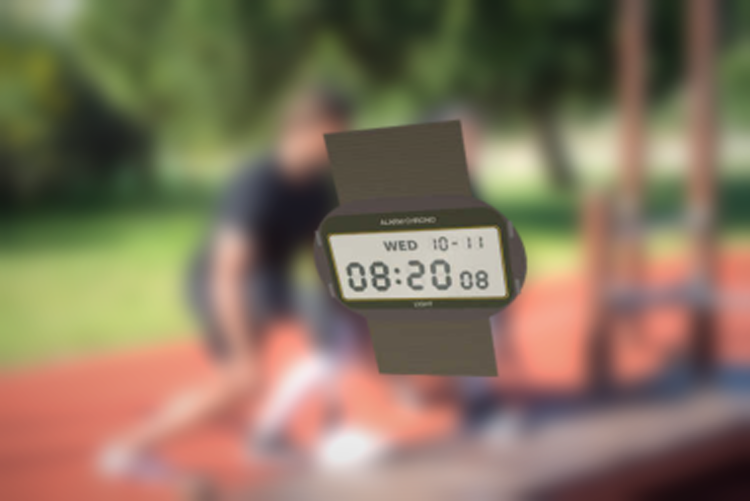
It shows 8h20m08s
